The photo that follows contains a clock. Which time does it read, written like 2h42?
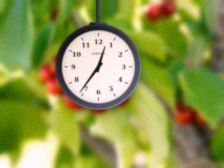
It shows 12h36
